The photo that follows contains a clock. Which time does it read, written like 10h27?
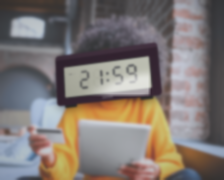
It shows 21h59
